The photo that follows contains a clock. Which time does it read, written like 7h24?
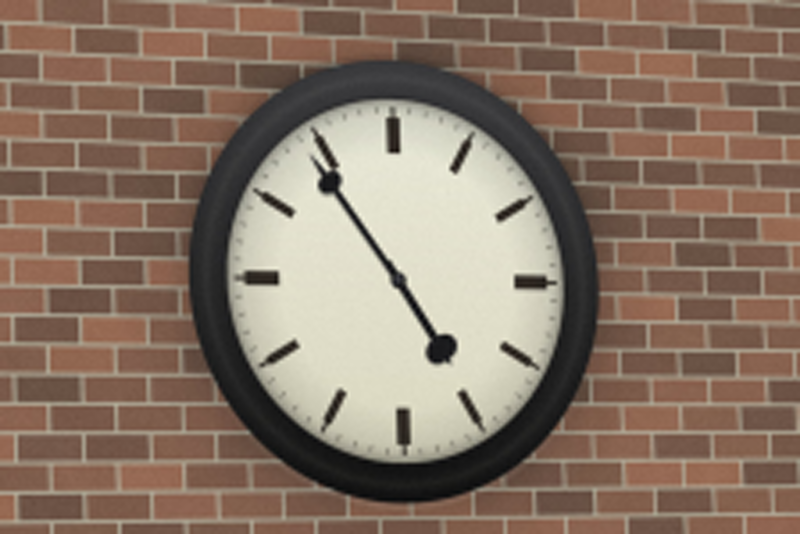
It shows 4h54
